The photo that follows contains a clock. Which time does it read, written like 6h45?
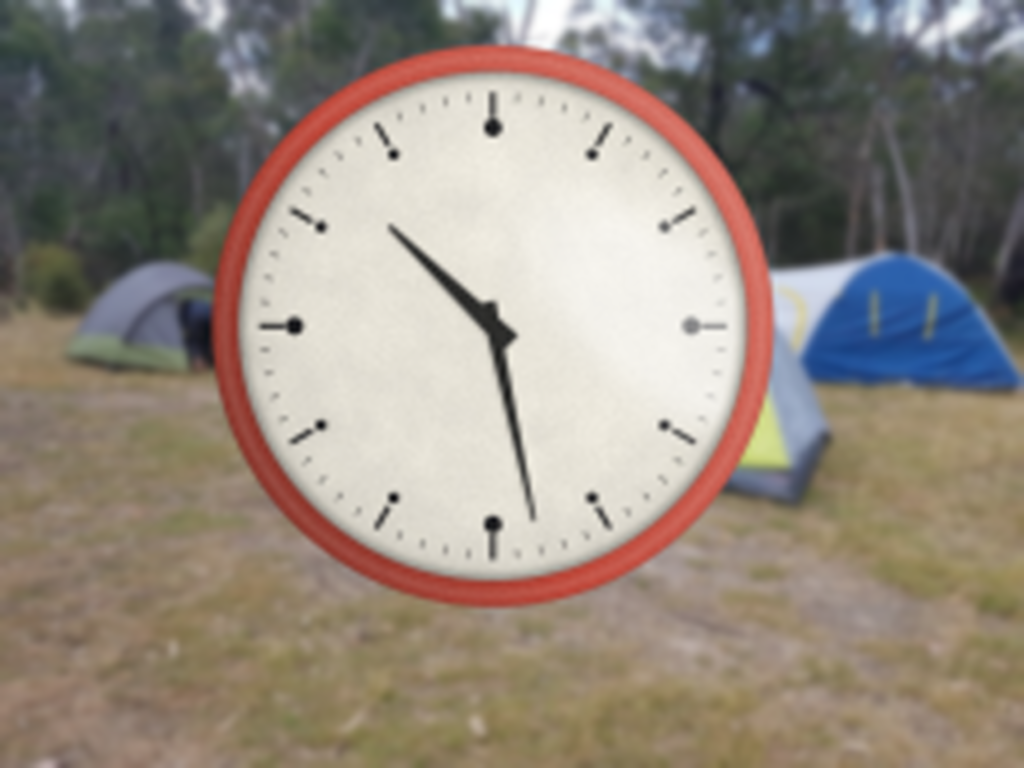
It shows 10h28
